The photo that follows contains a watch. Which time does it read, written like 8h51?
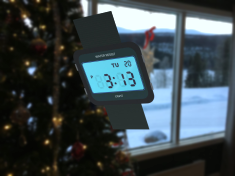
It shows 3h13
